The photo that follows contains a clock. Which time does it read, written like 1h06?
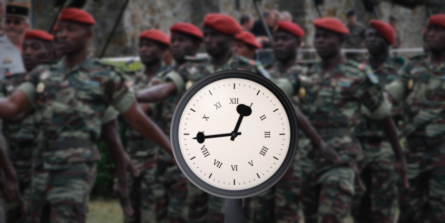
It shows 12h44
